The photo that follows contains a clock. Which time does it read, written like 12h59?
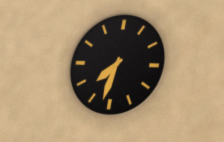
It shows 7h32
